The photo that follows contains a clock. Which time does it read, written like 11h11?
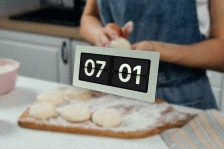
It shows 7h01
